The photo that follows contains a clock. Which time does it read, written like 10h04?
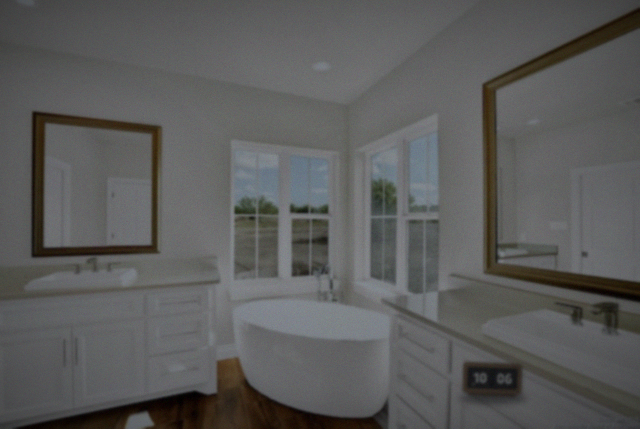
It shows 10h06
